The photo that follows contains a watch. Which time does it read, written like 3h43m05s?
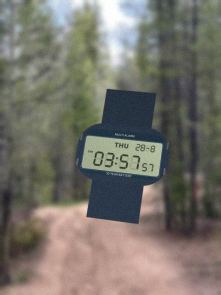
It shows 3h57m57s
